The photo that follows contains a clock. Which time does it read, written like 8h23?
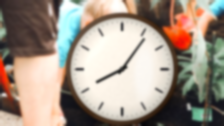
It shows 8h06
